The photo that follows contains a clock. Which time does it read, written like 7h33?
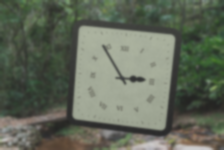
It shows 2h54
